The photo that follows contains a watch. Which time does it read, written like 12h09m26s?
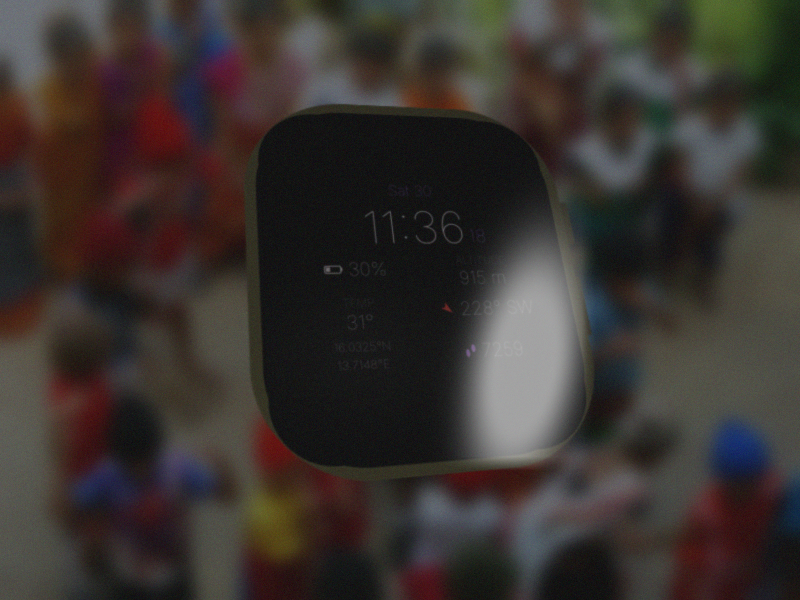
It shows 11h36m18s
